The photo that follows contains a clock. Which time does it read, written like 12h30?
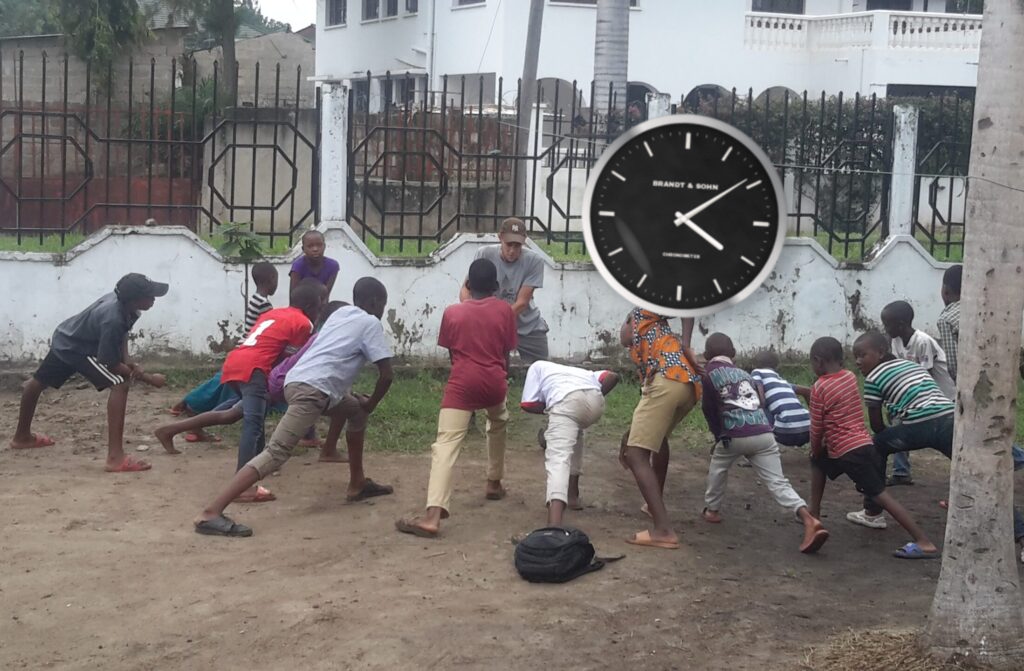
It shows 4h09
